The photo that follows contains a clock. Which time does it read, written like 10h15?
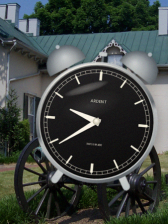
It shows 9h39
